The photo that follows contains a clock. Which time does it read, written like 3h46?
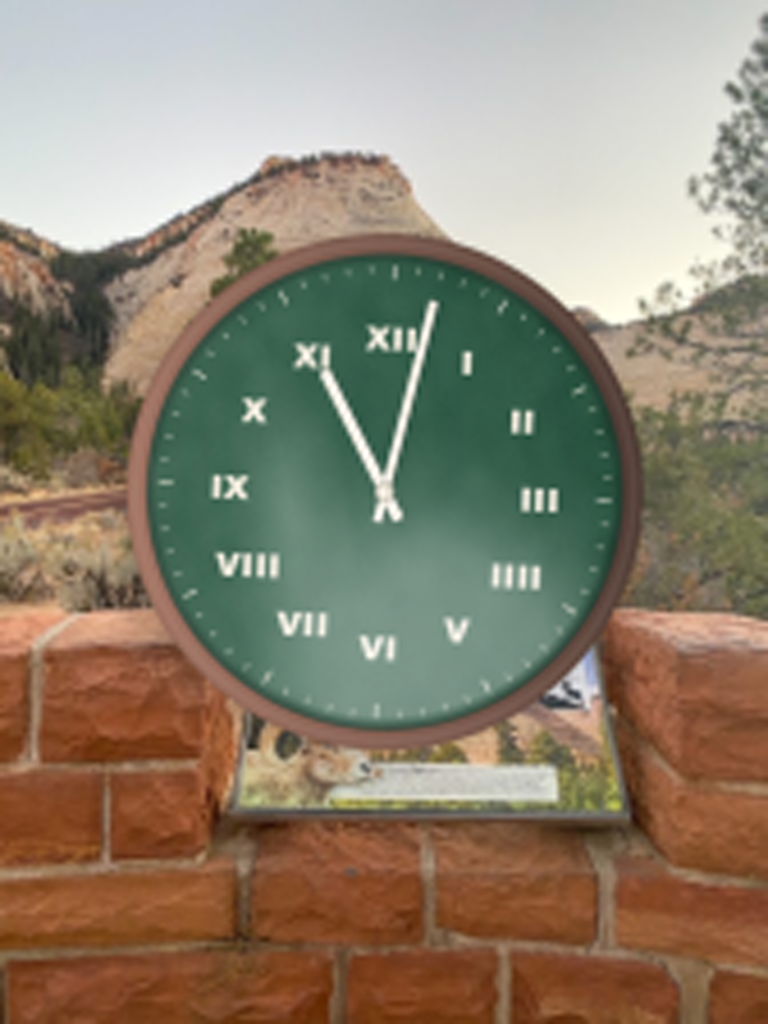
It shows 11h02
